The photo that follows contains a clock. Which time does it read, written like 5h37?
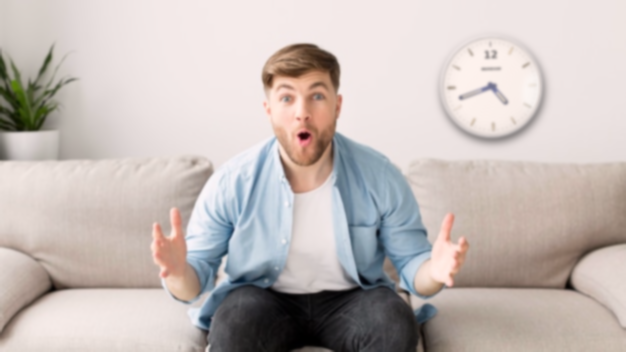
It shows 4h42
